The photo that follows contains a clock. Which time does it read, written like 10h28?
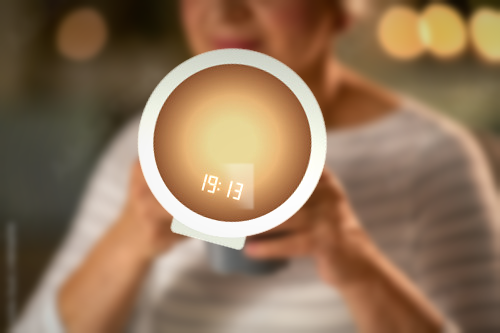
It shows 19h13
